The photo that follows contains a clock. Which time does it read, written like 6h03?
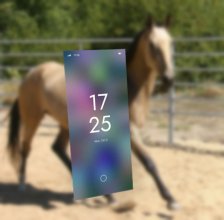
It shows 17h25
